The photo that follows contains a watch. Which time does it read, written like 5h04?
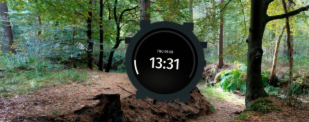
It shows 13h31
